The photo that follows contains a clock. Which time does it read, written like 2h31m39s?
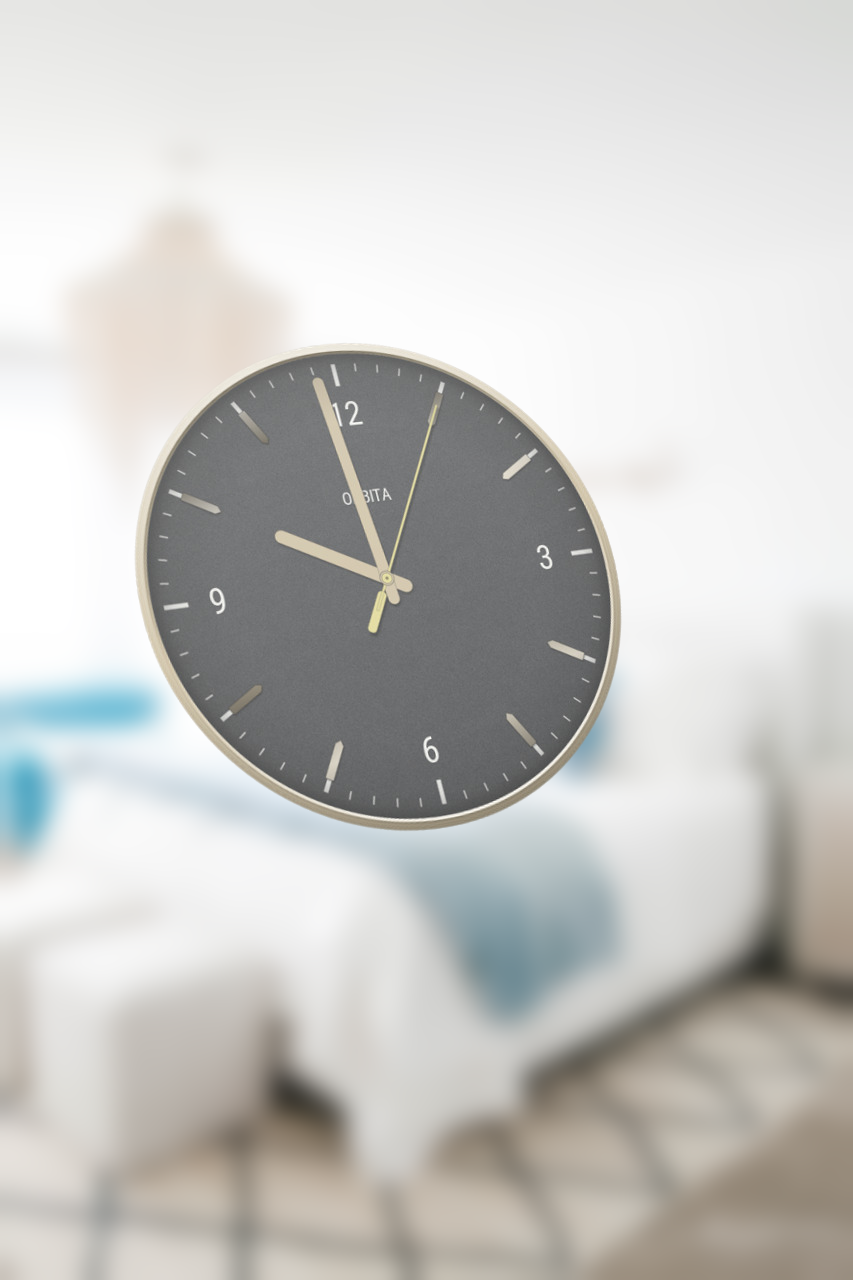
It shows 9h59m05s
